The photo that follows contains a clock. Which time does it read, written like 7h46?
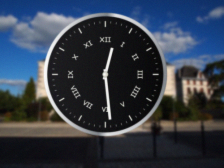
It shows 12h29
